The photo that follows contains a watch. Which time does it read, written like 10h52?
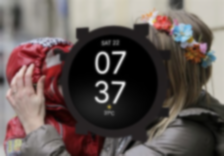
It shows 7h37
